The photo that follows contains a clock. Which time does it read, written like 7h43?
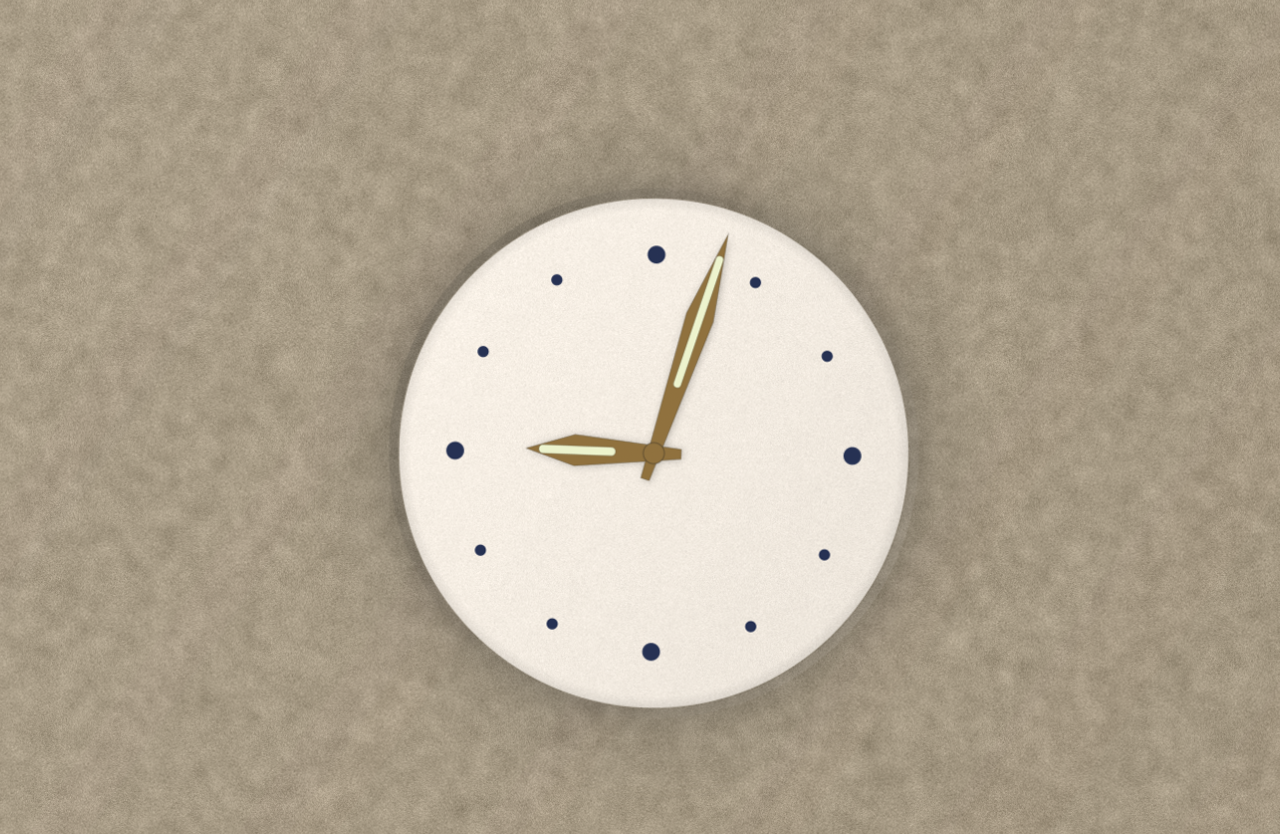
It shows 9h03
